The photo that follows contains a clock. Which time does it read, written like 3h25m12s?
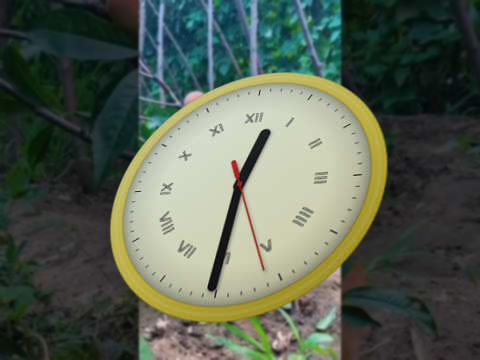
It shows 12h30m26s
